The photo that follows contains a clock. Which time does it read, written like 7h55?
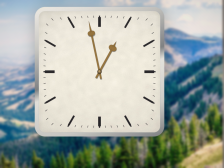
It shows 12h58
